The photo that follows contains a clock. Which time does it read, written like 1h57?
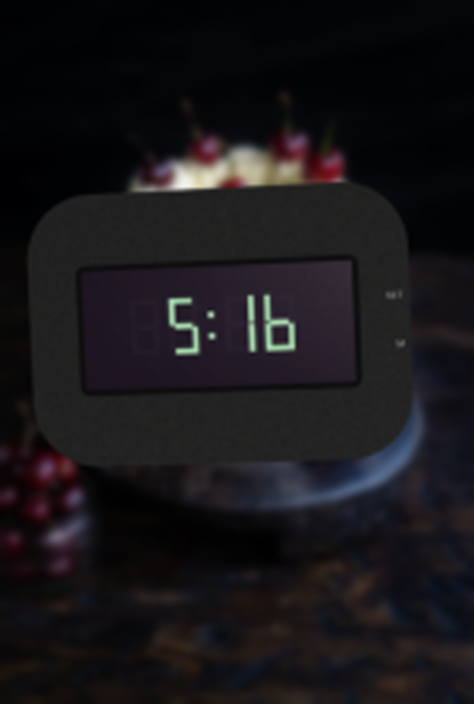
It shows 5h16
